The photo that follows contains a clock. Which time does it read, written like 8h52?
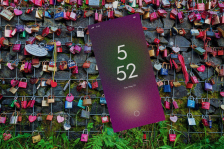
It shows 5h52
